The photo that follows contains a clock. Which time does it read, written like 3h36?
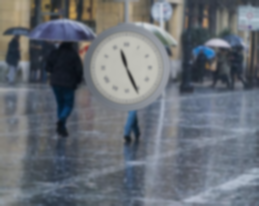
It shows 11h26
